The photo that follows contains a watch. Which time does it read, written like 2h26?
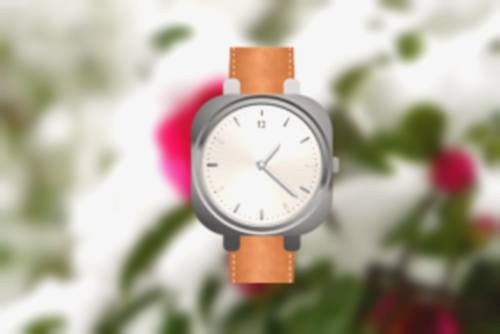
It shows 1h22
